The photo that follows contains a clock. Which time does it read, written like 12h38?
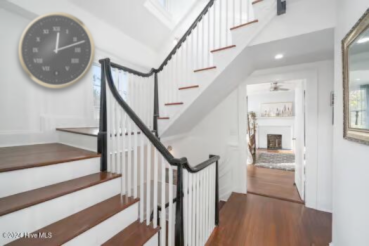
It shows 12h12
